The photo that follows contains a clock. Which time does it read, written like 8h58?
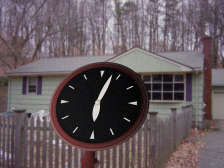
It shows 6h03
